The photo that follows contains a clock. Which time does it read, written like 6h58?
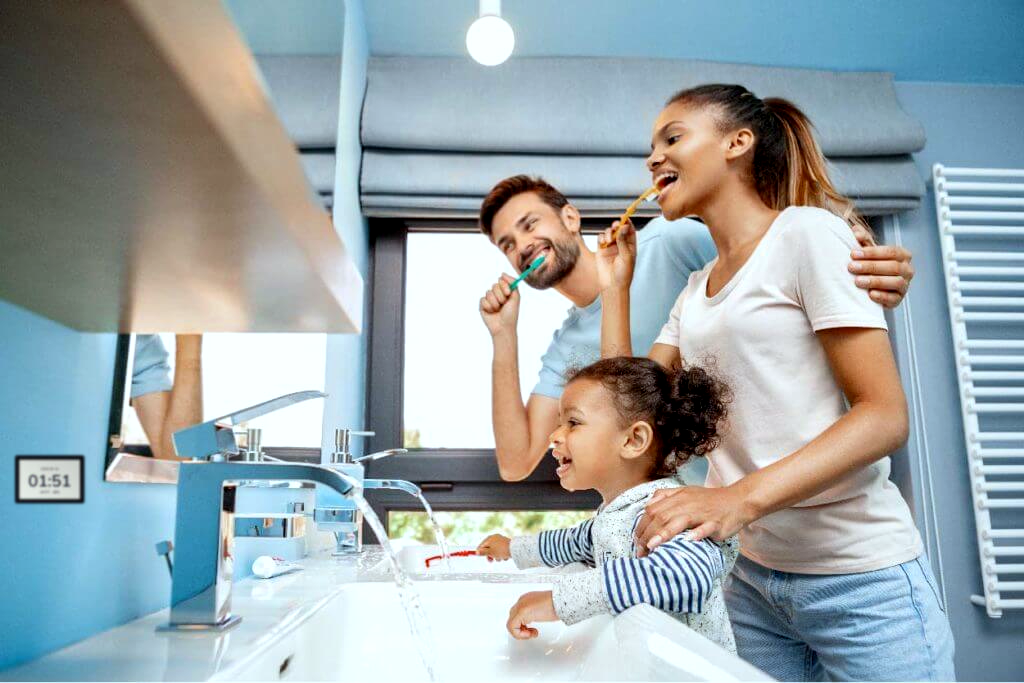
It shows 1h51
